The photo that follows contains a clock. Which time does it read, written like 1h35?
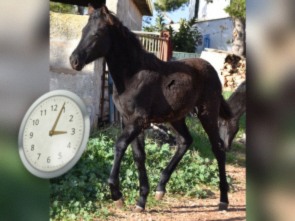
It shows 3h04
